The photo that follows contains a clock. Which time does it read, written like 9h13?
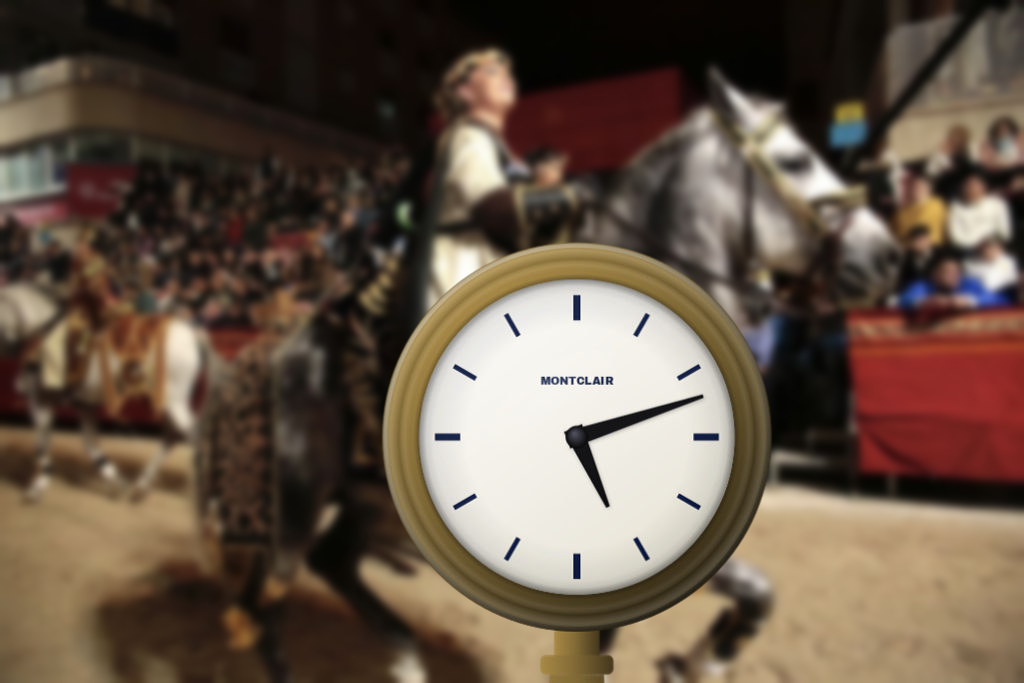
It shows 5h12
